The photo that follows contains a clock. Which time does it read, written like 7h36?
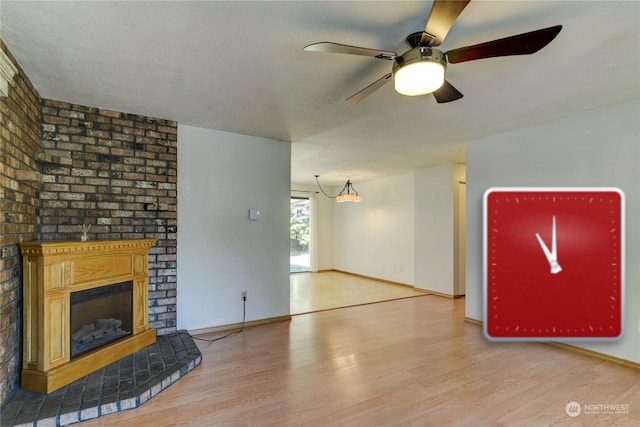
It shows 11h00
